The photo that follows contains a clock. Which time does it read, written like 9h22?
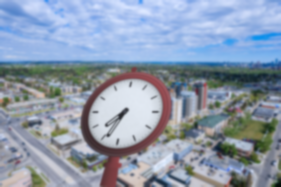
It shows 7h34
